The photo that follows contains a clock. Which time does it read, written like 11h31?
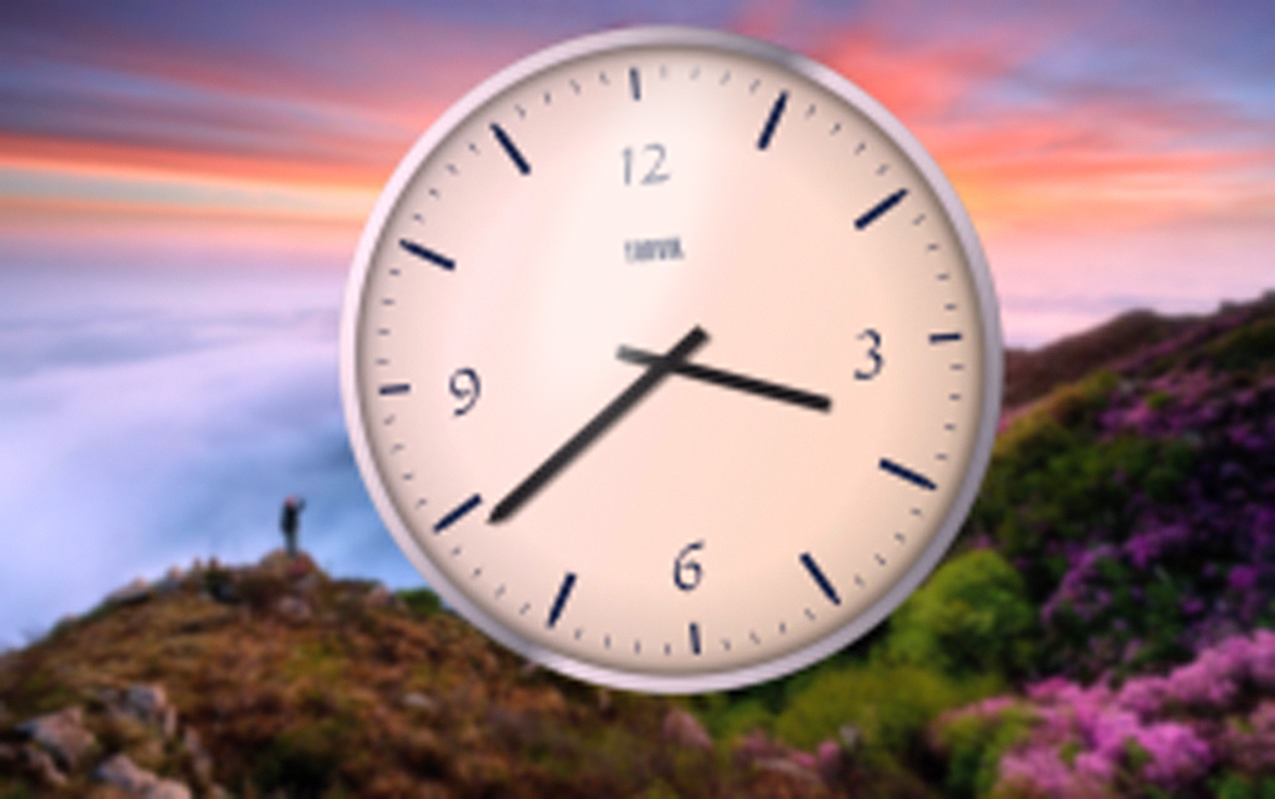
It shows 3h39
